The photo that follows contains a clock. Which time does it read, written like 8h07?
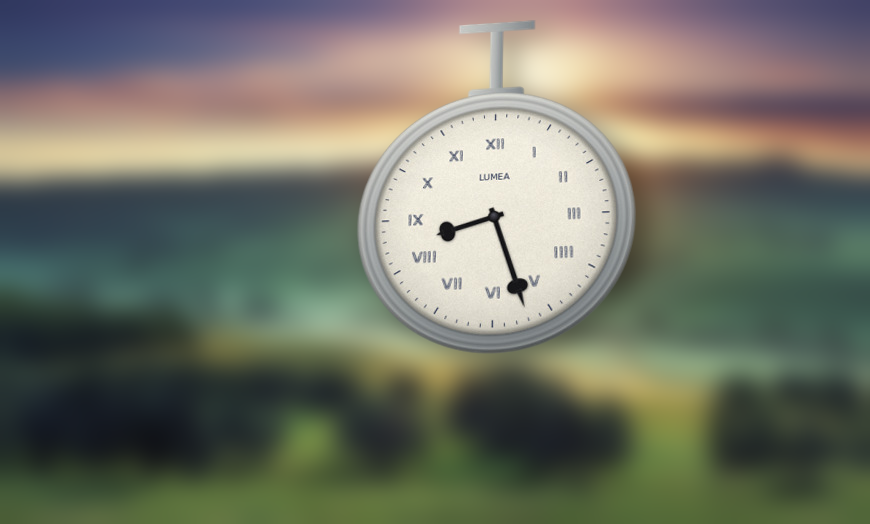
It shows 8h27
